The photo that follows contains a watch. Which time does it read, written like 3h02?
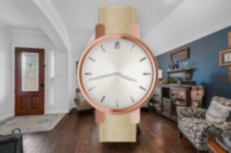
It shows 3h43
